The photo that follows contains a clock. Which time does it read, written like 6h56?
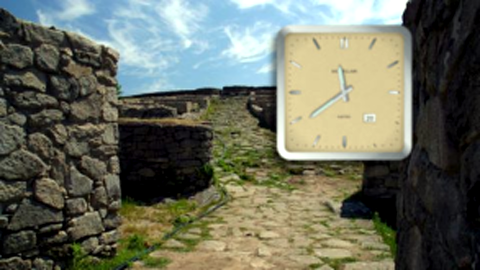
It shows 11h39
